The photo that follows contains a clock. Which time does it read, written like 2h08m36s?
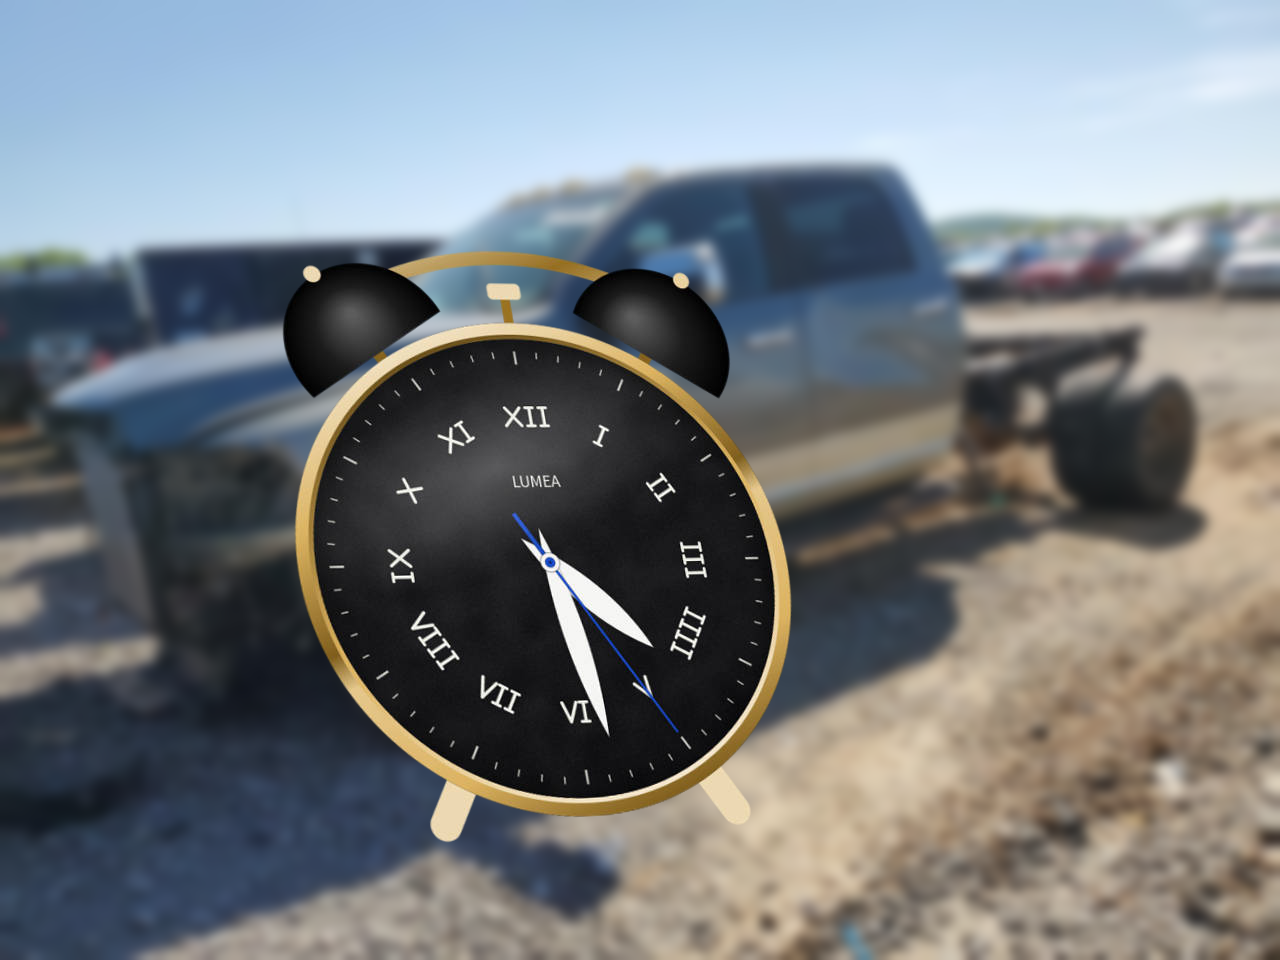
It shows 4h28m25s
